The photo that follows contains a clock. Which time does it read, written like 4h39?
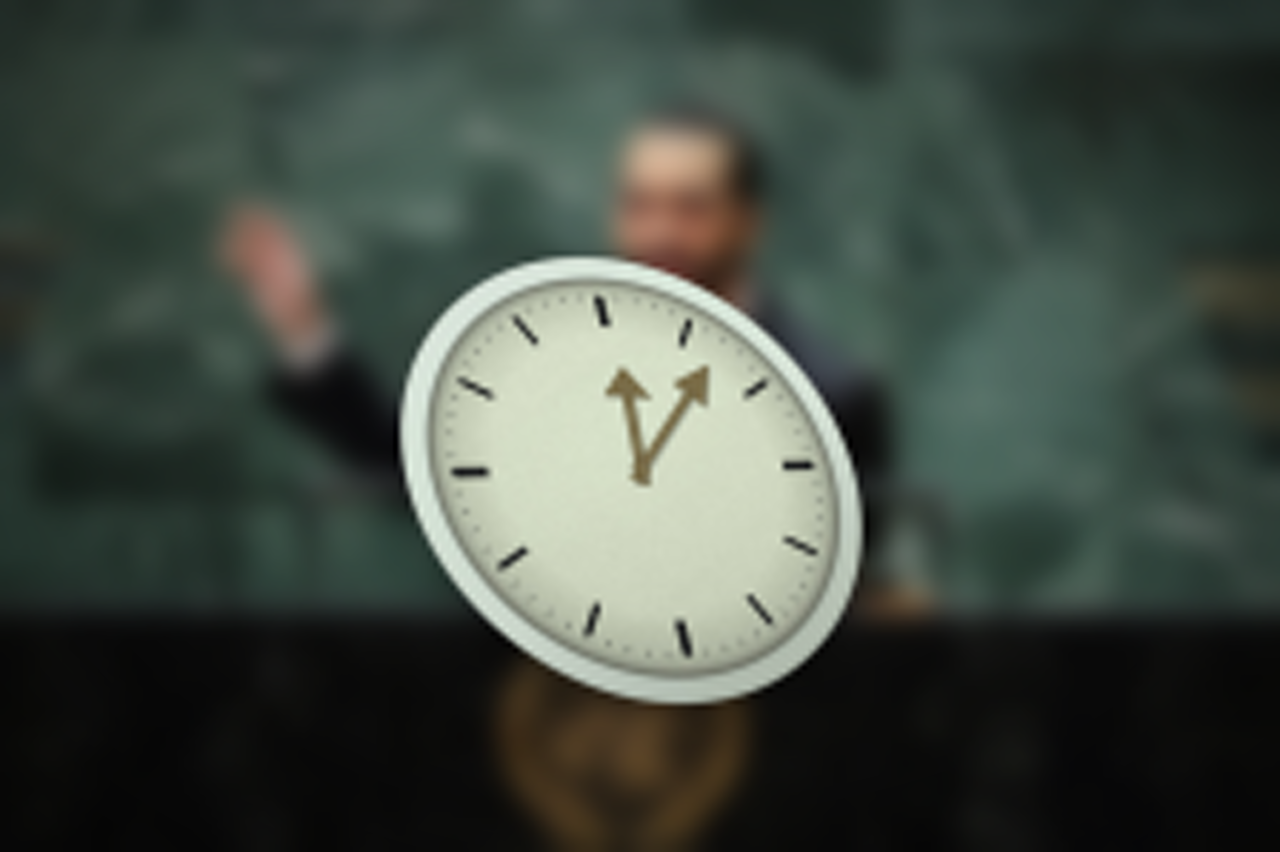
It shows 12h07
